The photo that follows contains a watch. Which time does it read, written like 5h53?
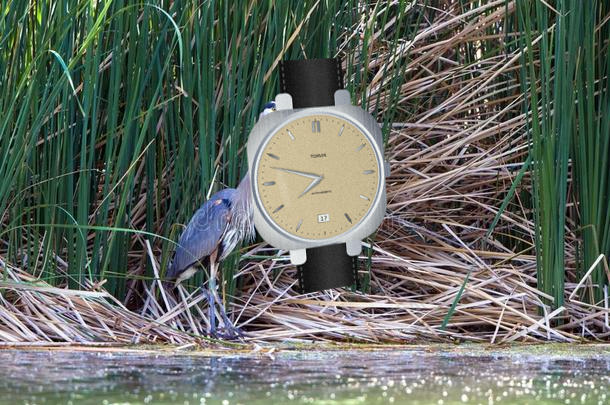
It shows 7h48
